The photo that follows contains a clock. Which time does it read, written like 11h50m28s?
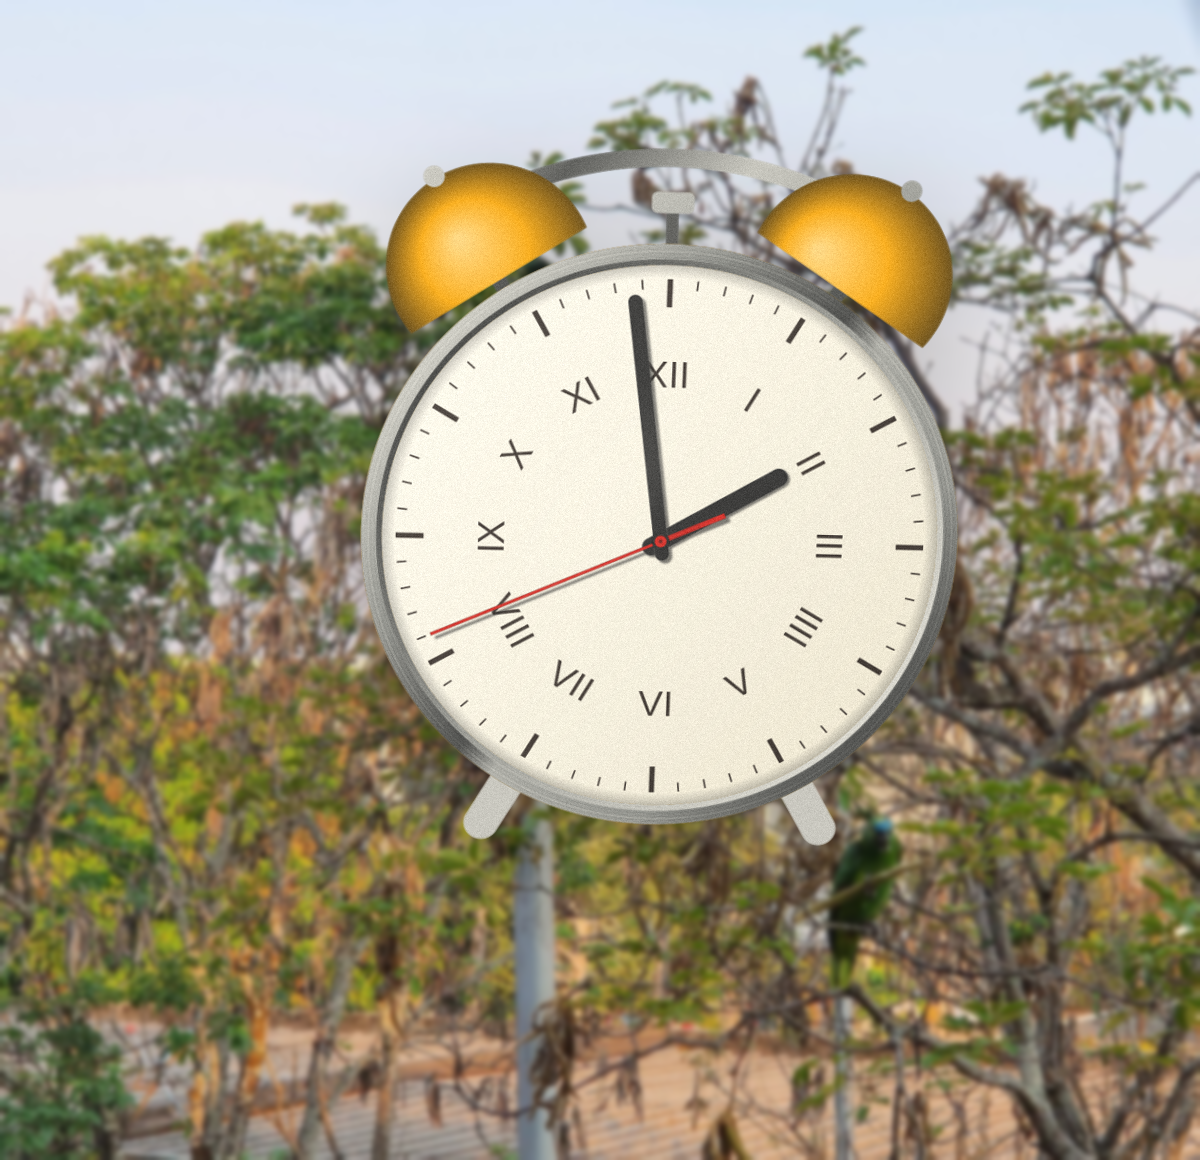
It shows 1h58m41s
